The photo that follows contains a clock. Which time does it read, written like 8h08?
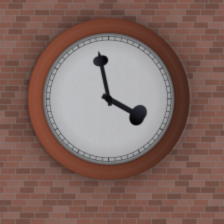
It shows 3h58
